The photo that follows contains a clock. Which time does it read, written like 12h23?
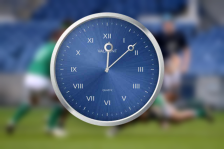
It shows 12h08
